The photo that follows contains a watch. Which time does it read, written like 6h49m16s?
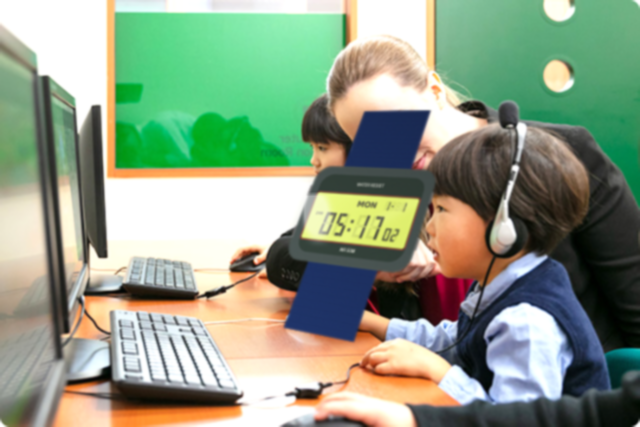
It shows 5h17m02s
